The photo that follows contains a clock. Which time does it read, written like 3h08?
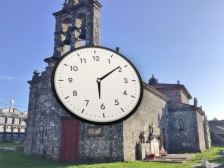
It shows 6h09
